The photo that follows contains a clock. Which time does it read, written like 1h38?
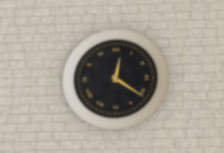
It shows 12h21
